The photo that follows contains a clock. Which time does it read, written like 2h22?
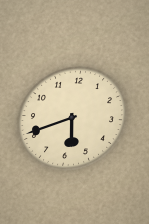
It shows 5h41
